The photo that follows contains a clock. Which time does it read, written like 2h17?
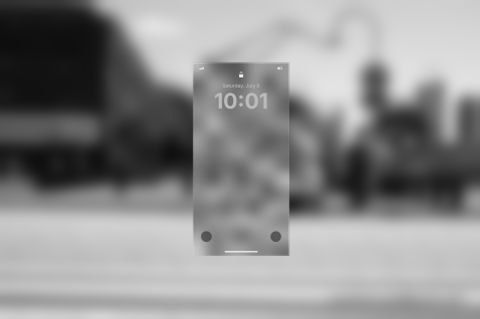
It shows 10h01
